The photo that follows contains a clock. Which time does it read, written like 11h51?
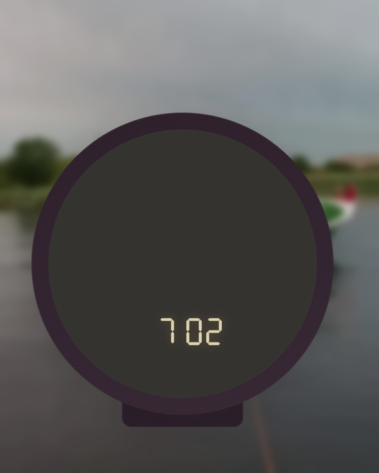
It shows 7h02
